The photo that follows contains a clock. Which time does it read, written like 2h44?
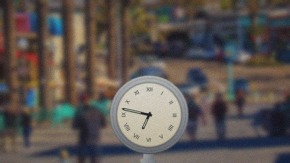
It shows 6h47
